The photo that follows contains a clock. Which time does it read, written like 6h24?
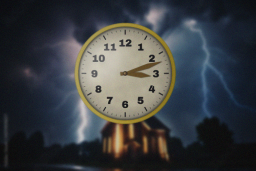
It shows 3h12
